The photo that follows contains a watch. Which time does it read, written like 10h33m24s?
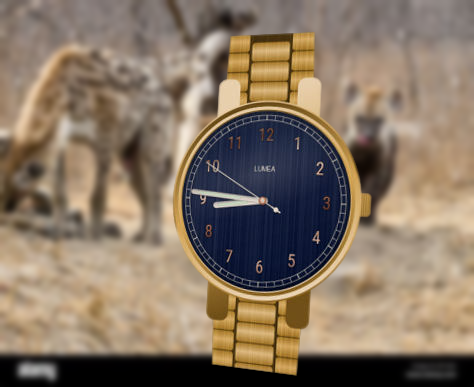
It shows 8h45m50s
